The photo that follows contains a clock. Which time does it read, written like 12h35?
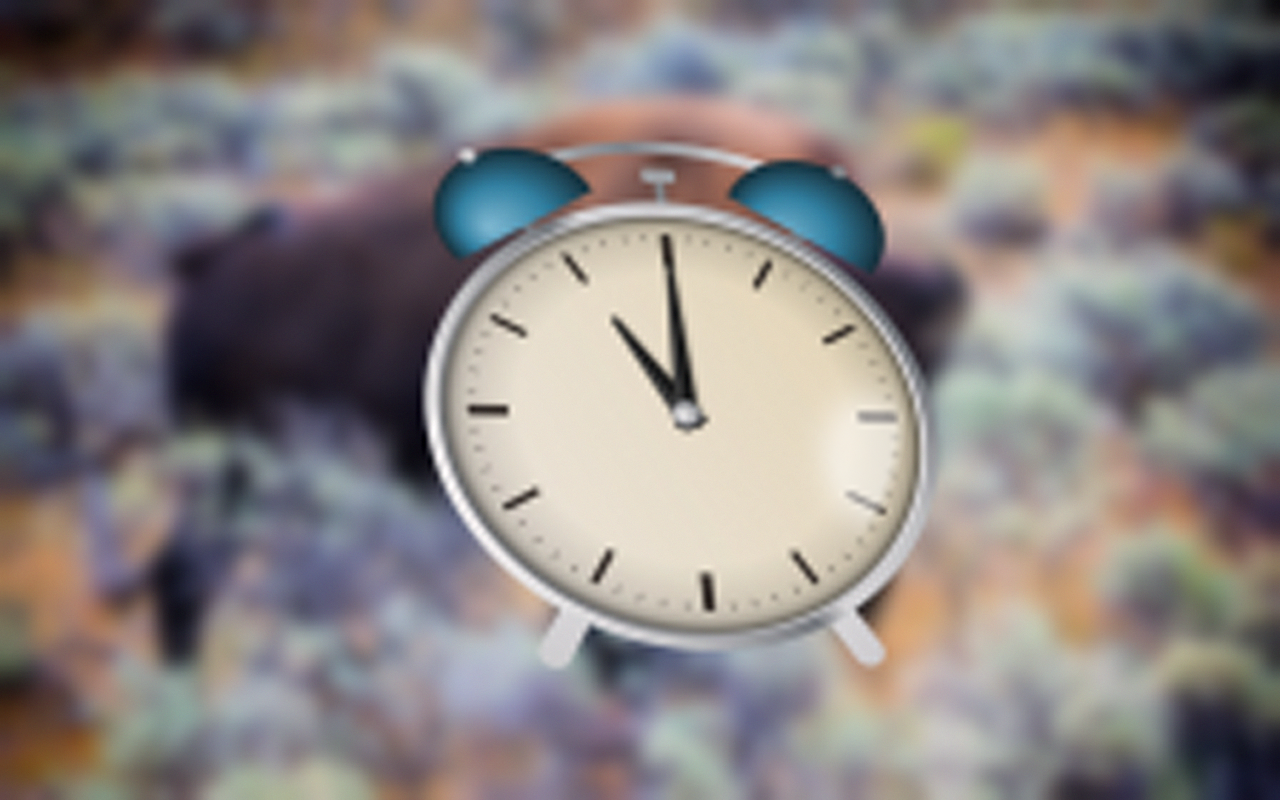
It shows 11h00
